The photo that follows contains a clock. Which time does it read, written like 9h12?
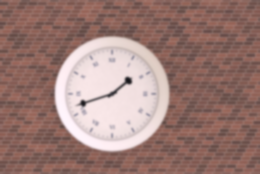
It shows 1h42
